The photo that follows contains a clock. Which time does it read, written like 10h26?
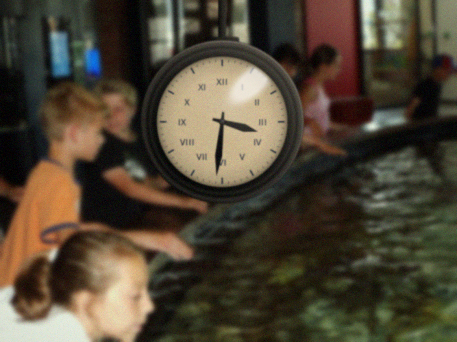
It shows 3h31
